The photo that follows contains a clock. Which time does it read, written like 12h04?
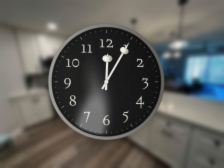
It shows 12h05
